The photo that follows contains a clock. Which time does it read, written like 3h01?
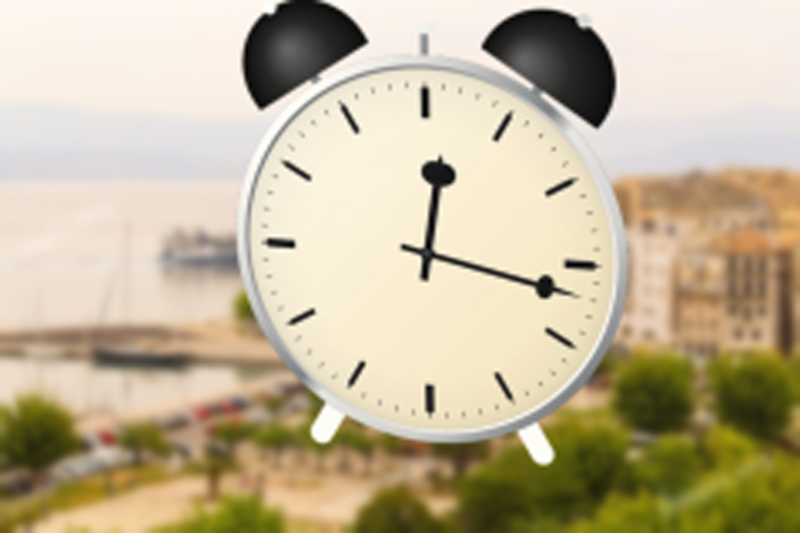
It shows 12h17
